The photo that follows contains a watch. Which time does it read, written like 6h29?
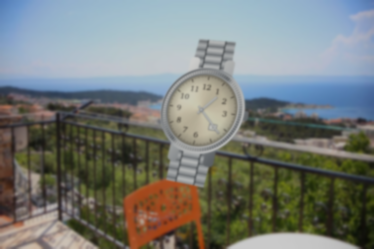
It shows 1h22
